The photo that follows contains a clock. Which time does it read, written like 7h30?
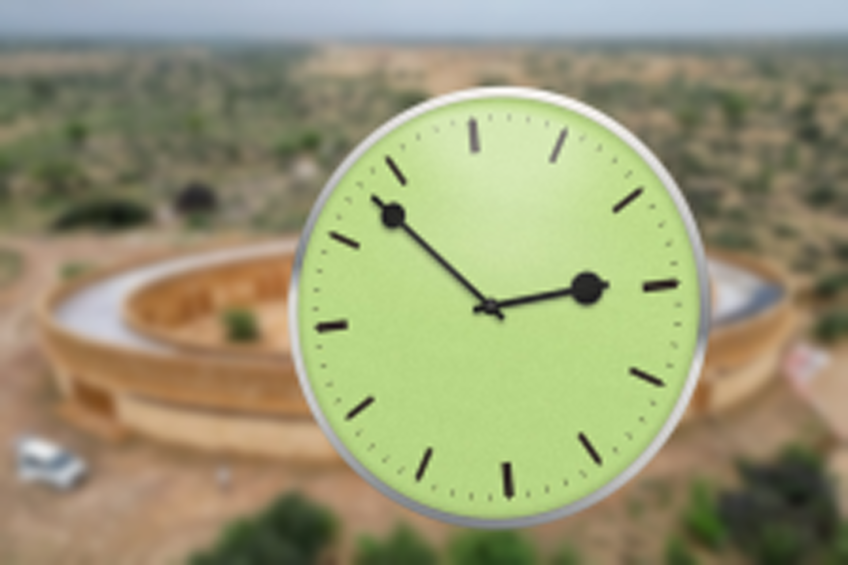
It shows 2h53
